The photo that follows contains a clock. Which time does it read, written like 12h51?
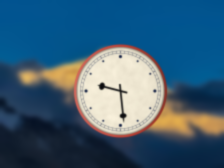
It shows 9h29
